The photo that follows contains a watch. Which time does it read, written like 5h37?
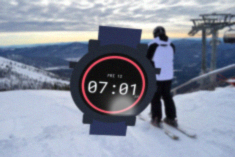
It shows 7h01
